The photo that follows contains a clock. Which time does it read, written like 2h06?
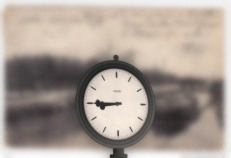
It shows 8h45
